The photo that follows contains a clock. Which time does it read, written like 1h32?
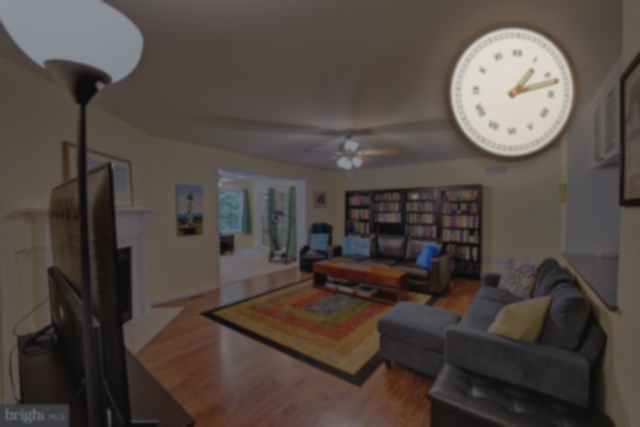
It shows 1h12
